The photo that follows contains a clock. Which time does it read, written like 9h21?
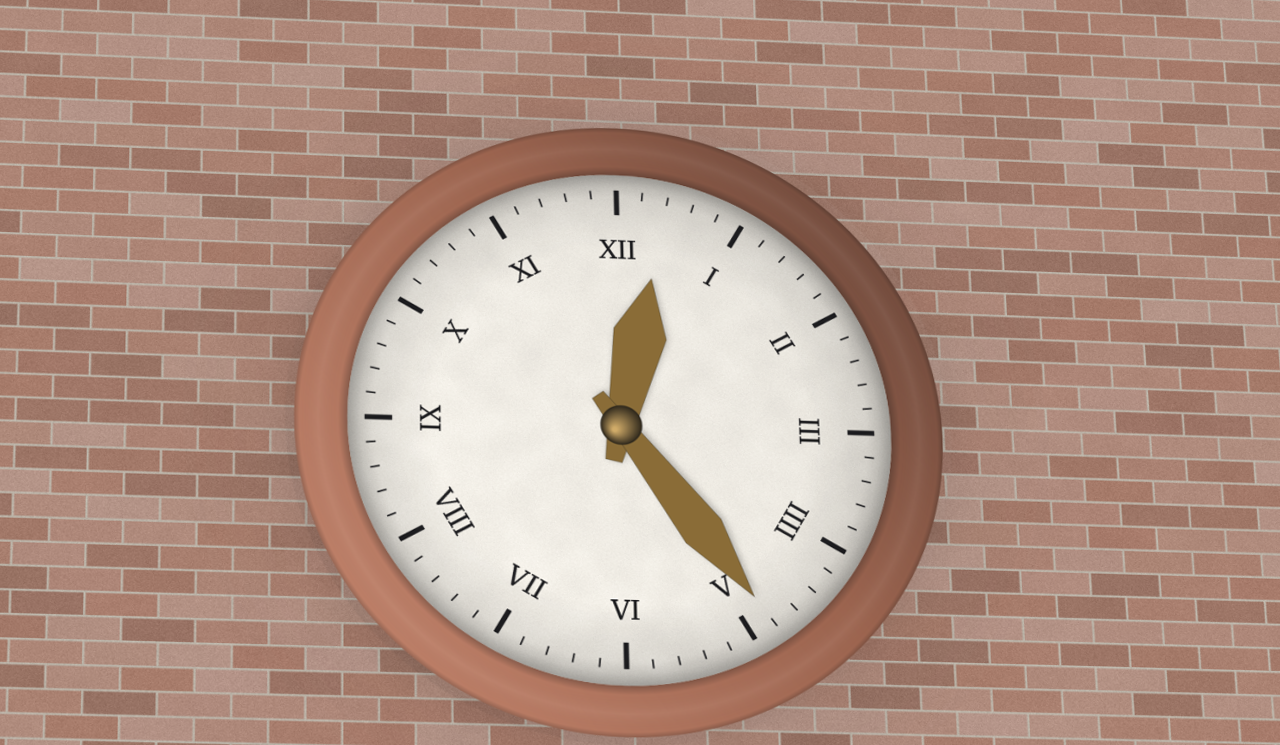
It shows 12h24
